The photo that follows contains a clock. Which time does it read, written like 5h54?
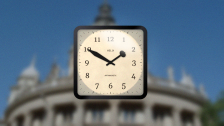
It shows 1h50
